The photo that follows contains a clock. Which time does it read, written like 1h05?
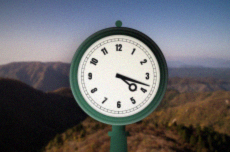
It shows 4h18
